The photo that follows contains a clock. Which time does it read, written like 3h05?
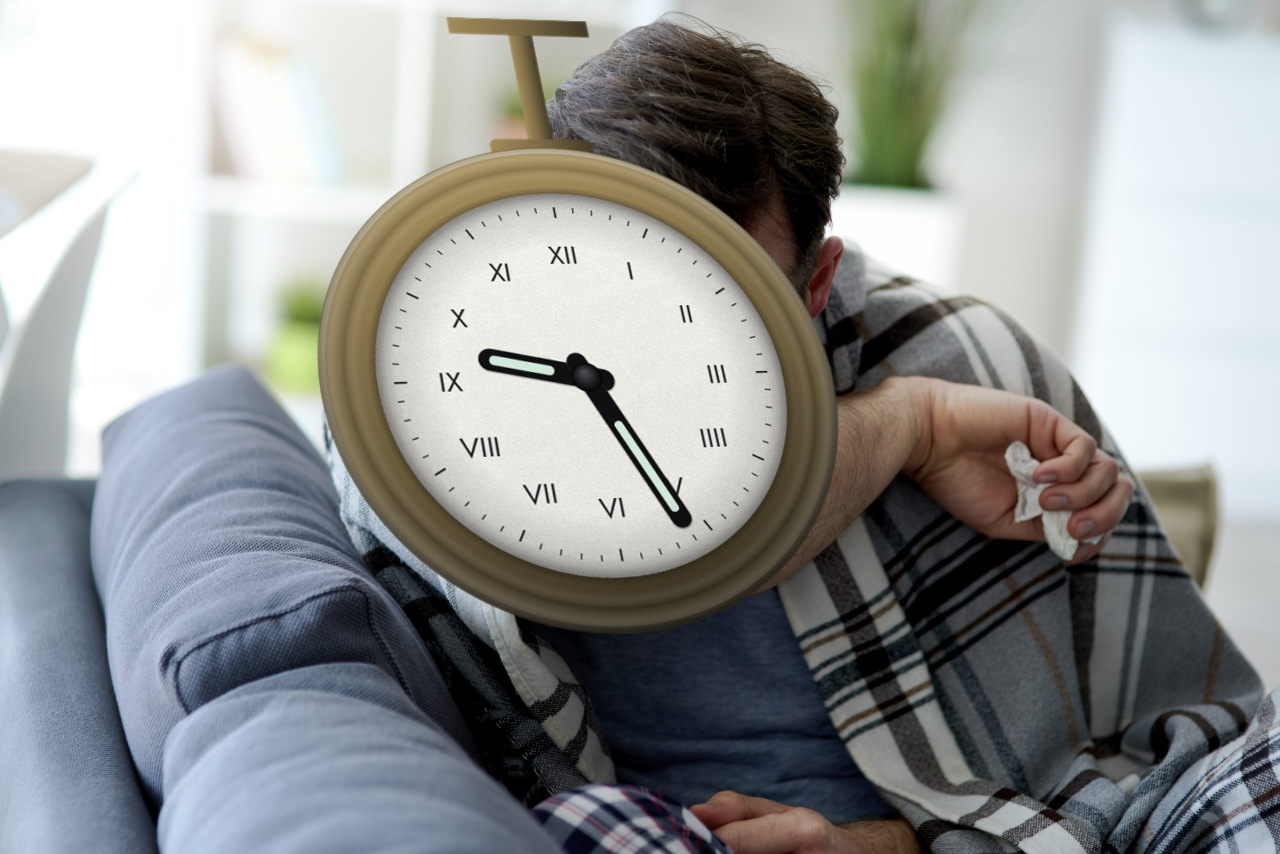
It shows 9h26
